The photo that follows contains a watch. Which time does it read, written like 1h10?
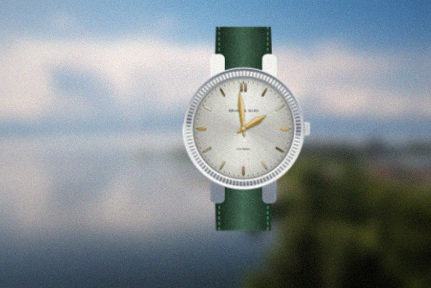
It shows 1h59
